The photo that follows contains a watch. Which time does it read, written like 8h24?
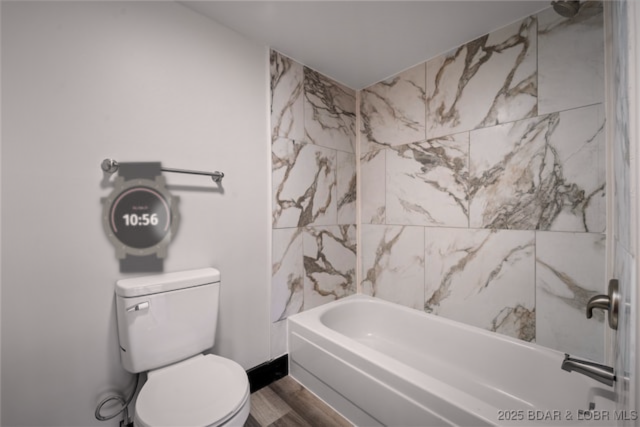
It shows 10h56
